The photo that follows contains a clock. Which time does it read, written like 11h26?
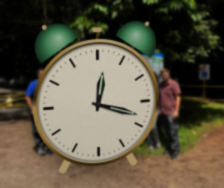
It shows 12h18
